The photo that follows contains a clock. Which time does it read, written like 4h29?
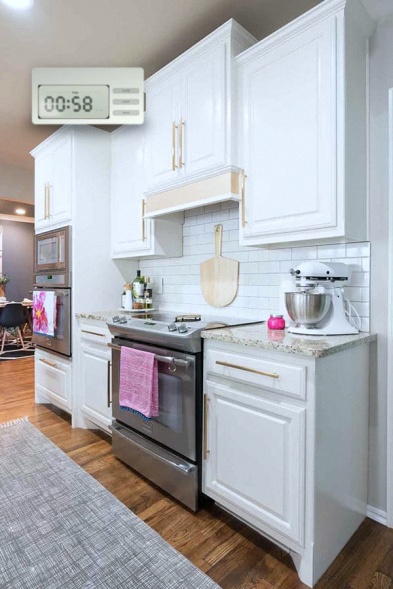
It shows 0h58
